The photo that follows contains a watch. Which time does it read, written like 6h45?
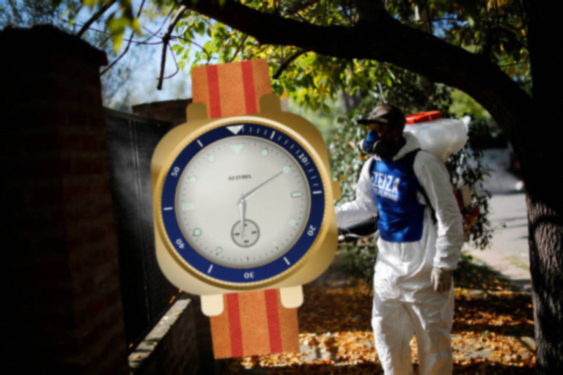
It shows 6h10
